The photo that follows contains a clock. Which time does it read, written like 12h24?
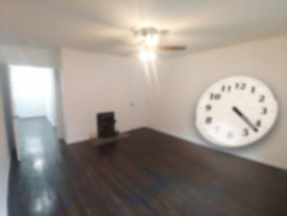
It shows 4h22
